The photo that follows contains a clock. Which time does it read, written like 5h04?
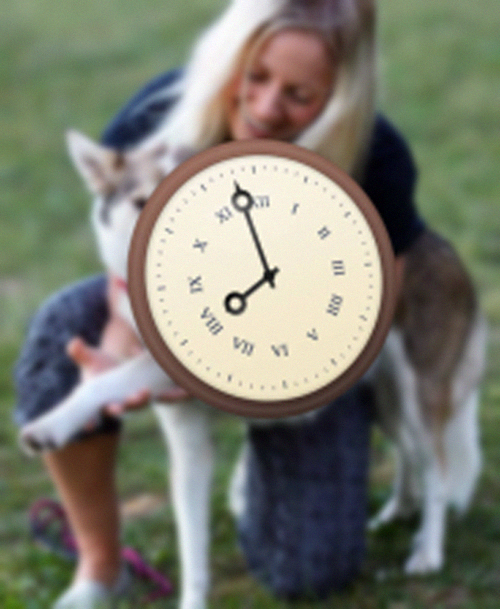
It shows 7h58
